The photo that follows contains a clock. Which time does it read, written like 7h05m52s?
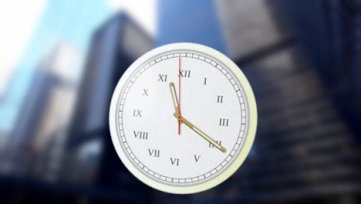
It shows 11h19m59s
